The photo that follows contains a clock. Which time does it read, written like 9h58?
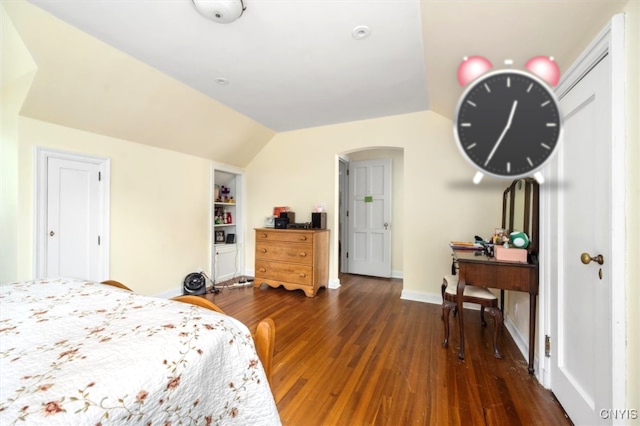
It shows 12h35
